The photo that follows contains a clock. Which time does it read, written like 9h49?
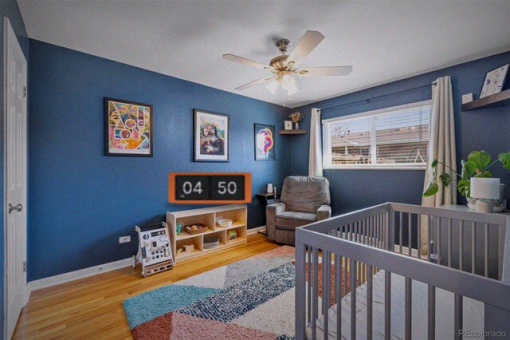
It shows 4h50
